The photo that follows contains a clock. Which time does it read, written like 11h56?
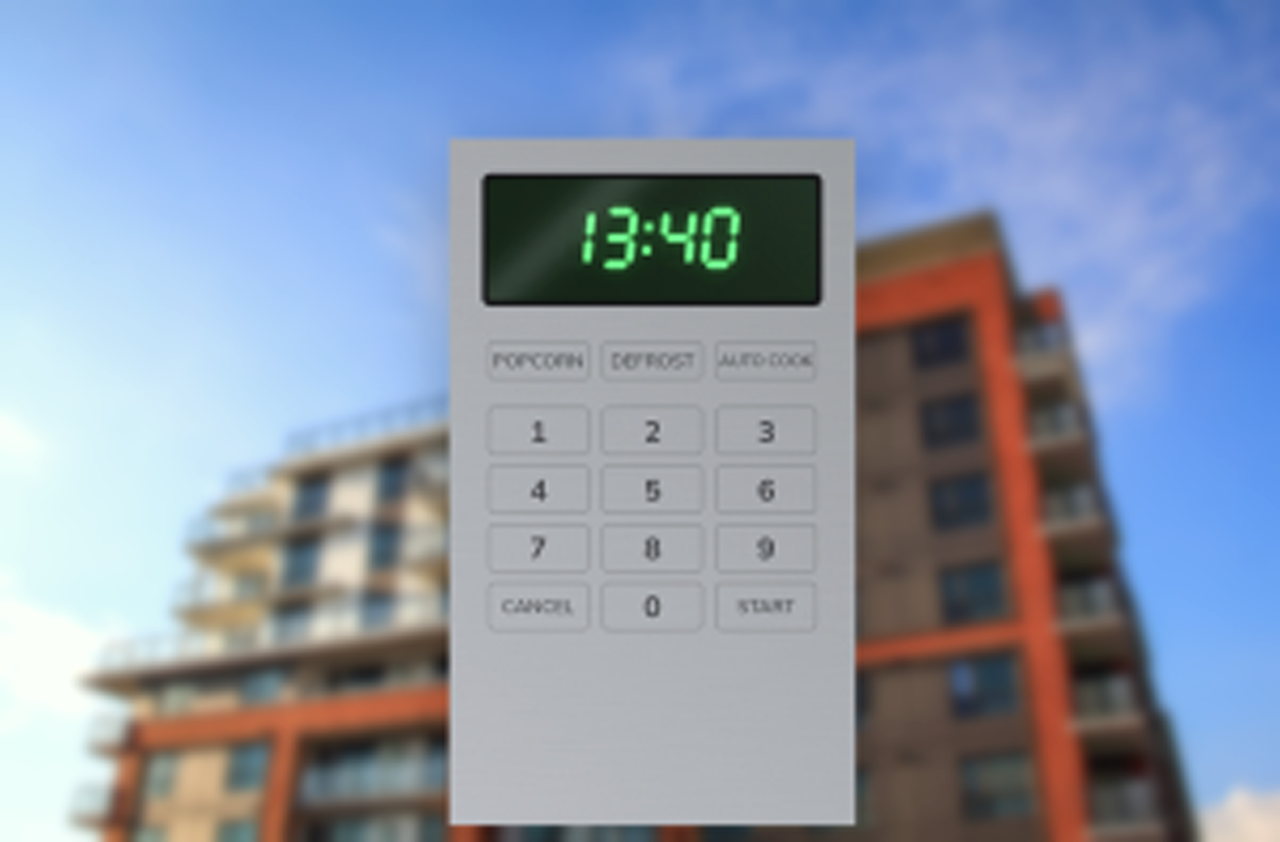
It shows 13h40
